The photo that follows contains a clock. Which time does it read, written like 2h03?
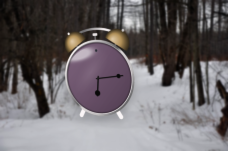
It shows 6h14
